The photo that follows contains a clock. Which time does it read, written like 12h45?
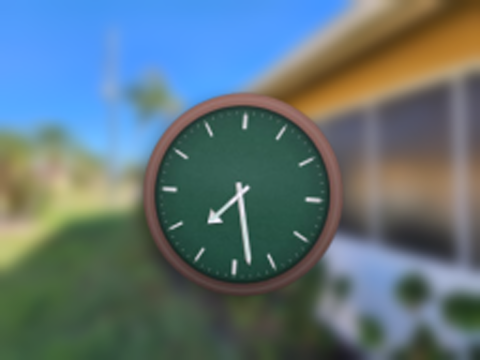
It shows 7h28
